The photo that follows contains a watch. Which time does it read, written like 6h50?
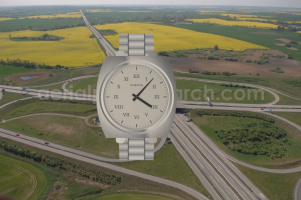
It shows 4h07
